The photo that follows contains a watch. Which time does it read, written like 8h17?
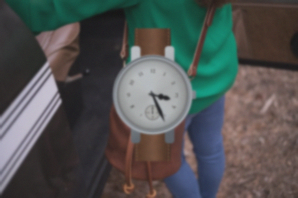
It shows 3h26
